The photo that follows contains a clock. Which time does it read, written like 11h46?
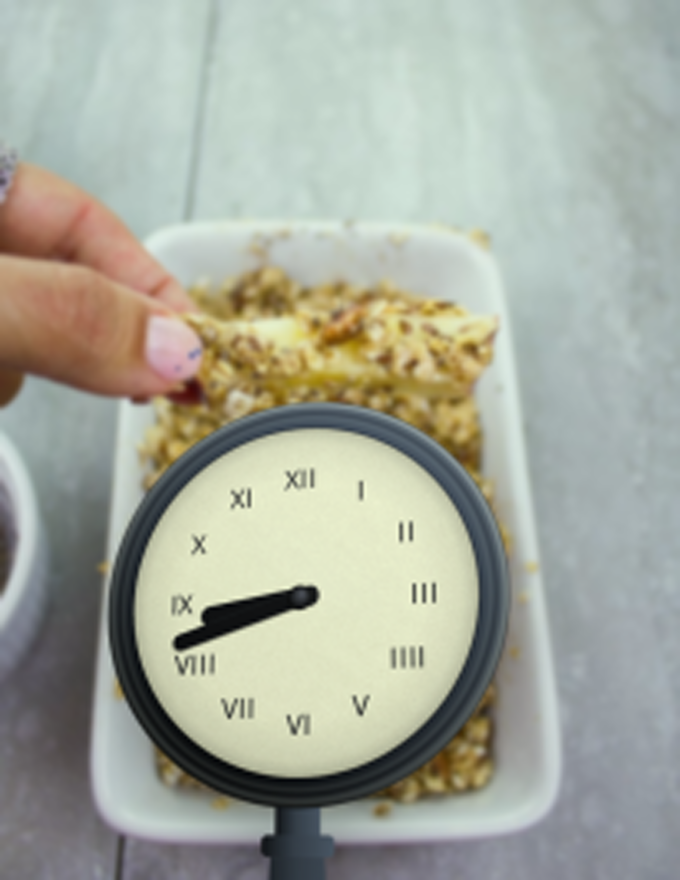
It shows 8h42
